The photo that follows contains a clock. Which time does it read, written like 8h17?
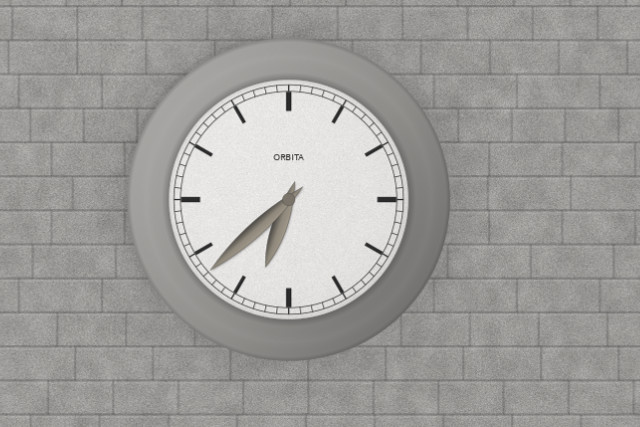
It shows 6h38
